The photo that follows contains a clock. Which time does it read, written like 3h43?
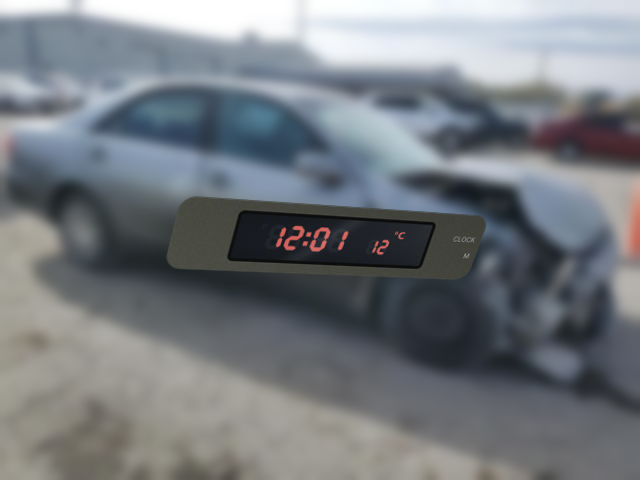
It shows 12h01
